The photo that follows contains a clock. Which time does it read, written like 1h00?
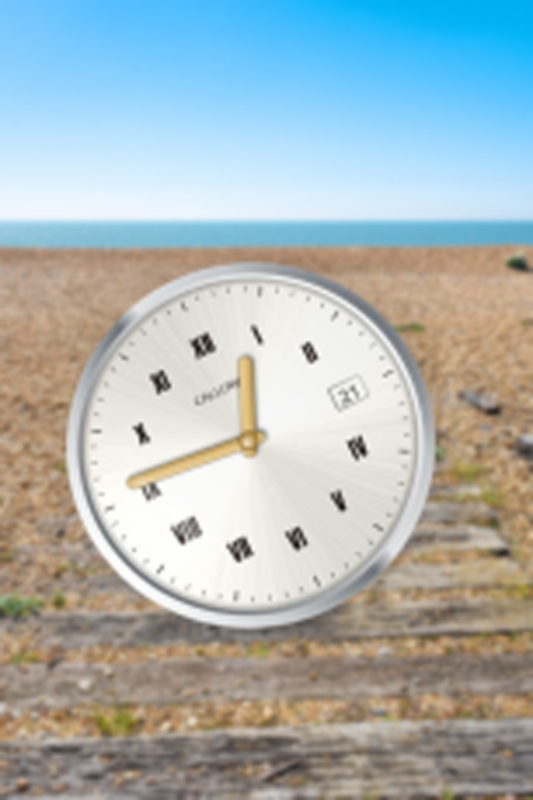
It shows 12h46
